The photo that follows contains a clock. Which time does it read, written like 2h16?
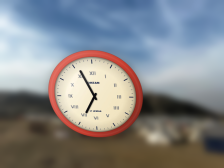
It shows 6h56
